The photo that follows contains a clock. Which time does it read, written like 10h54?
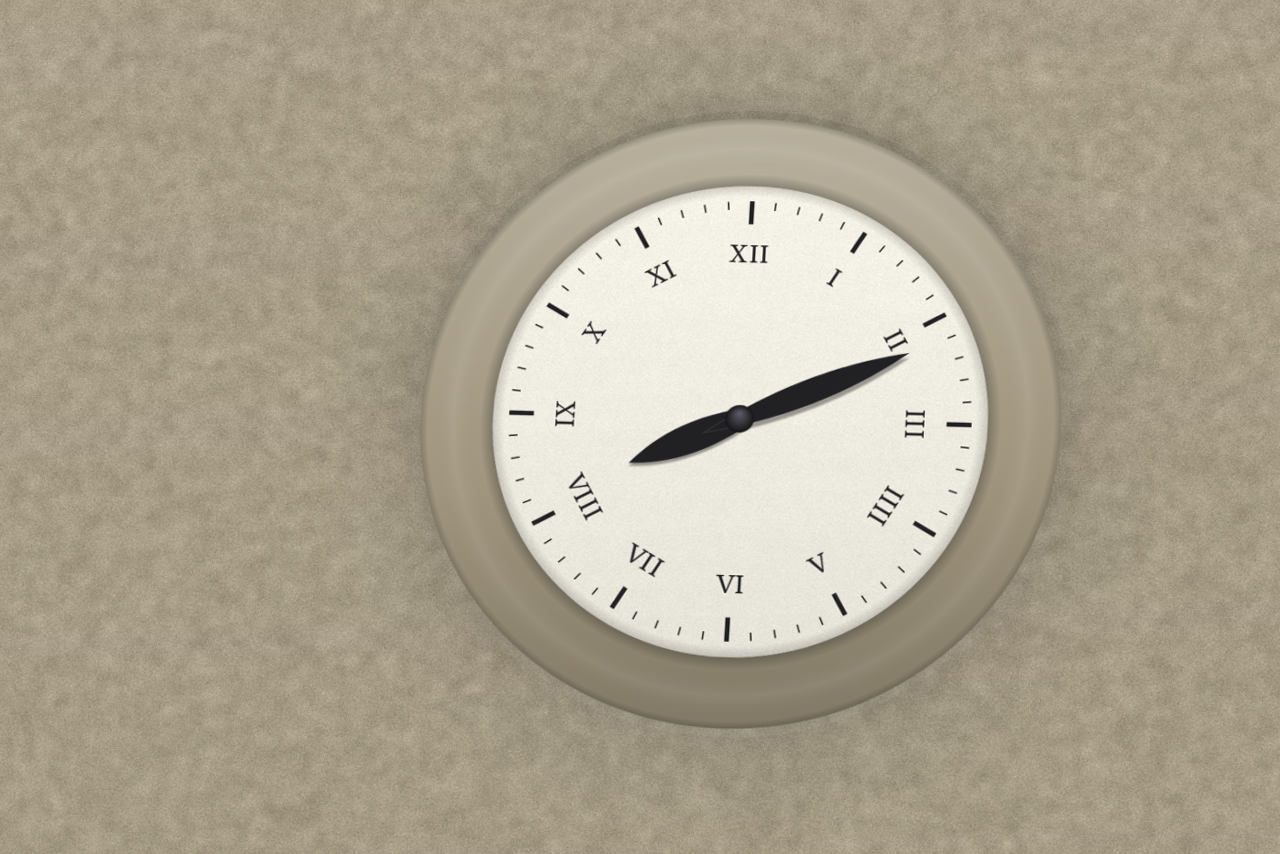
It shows 8h11
